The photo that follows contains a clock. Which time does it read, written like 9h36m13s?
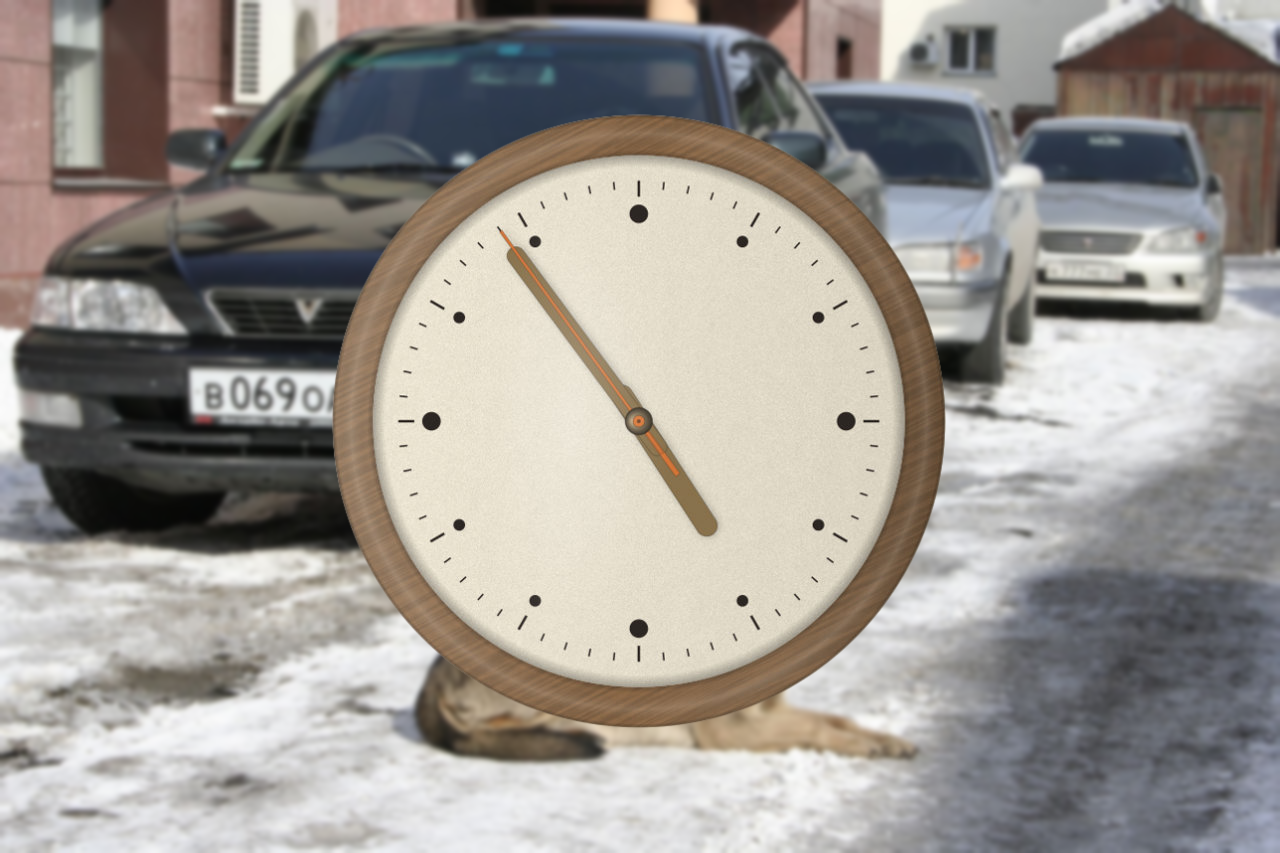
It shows 4h53m54s
